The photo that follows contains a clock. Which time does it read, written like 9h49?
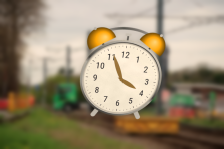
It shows 3h56
